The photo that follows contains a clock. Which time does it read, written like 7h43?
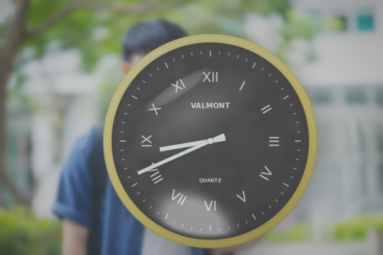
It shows 8h41
